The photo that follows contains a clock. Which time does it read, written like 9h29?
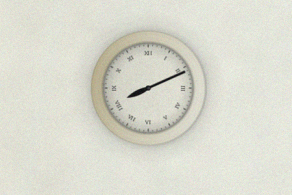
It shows 8h11
